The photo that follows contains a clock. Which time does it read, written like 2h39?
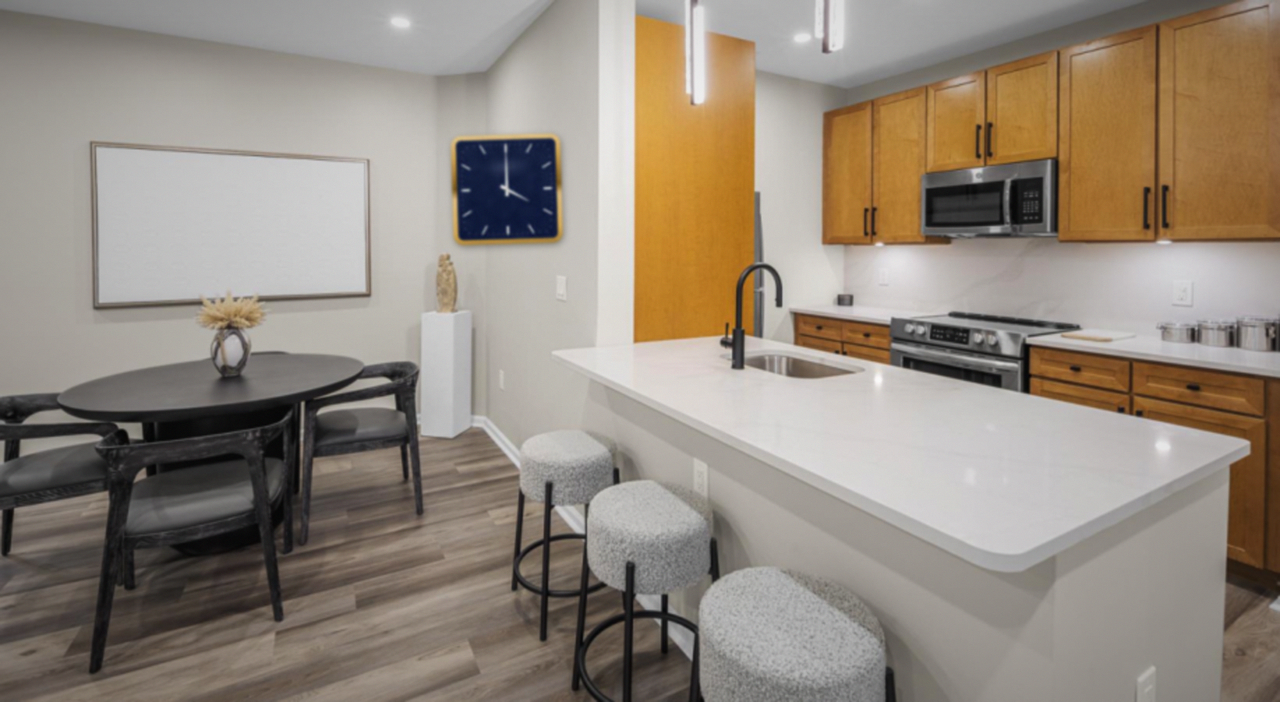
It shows 4h00
